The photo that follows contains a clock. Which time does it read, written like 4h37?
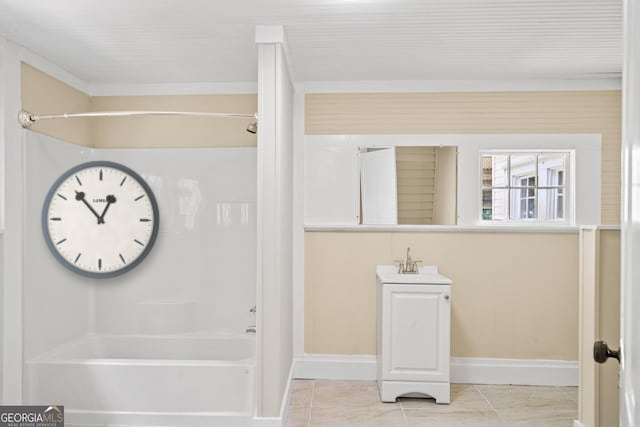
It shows 12h53
